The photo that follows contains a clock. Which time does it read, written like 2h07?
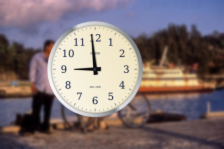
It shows 8h59
